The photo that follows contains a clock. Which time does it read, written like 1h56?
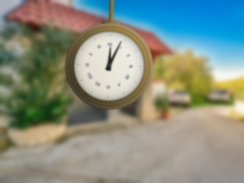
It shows 12h04
